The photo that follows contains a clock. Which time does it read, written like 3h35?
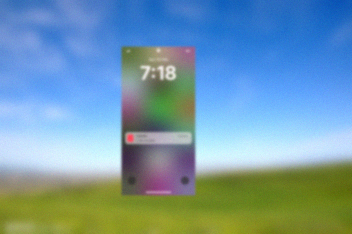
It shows 7h18
